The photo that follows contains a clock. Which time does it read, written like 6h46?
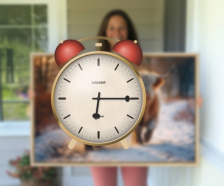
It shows 6h15
